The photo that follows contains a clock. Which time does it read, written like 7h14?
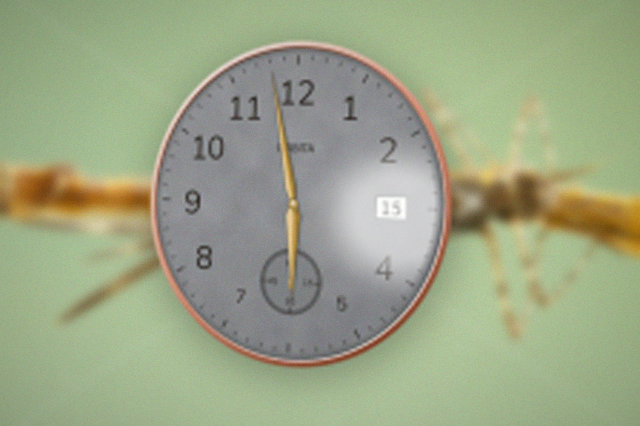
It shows 5h58
